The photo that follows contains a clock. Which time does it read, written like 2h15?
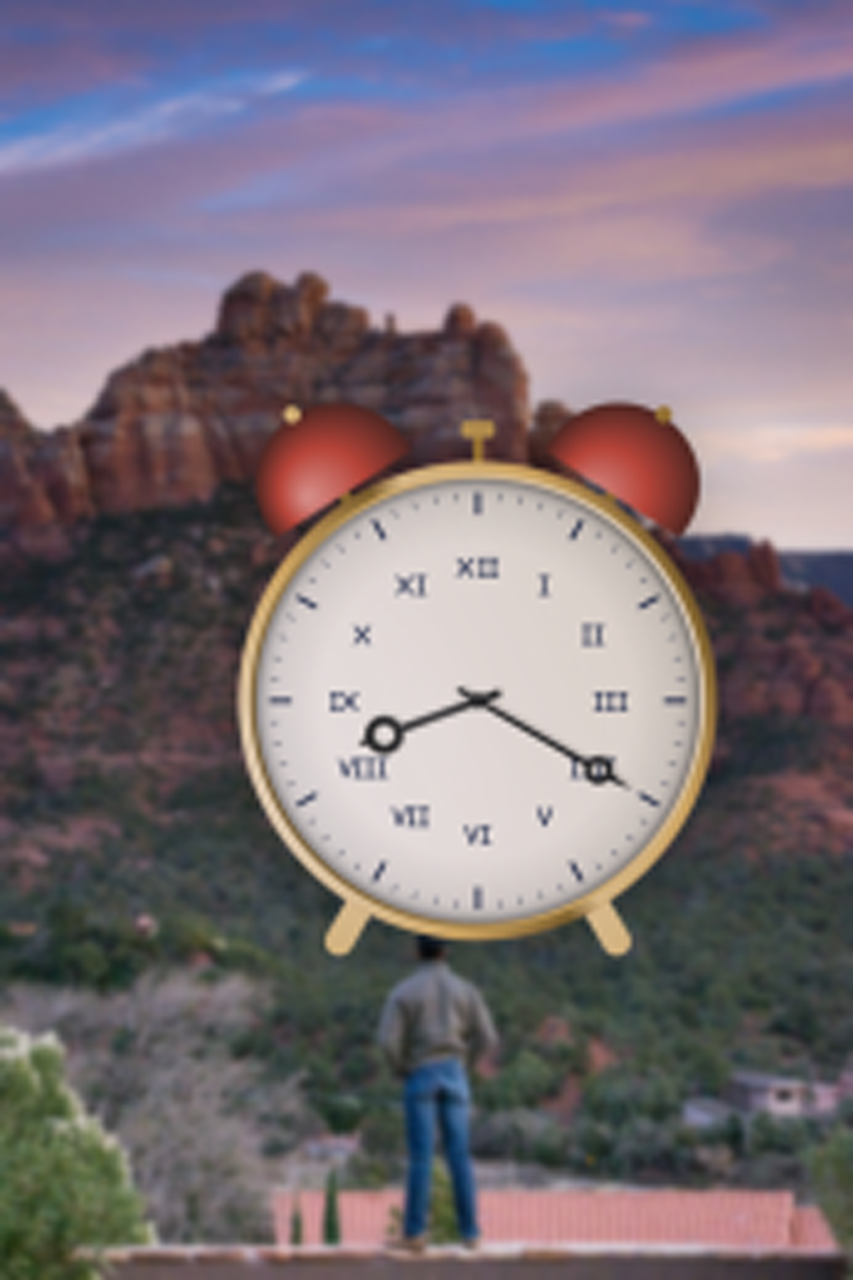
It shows 8h20
